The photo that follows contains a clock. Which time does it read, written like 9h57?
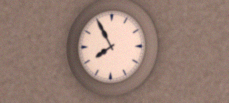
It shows 7h55
